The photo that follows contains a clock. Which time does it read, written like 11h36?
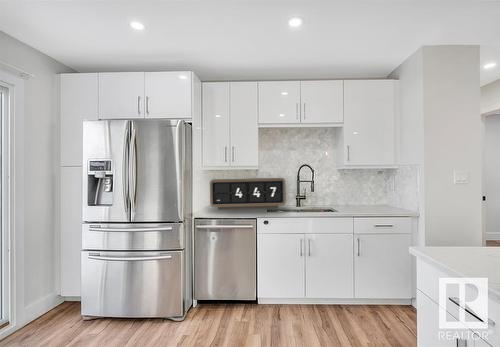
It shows 4h47
